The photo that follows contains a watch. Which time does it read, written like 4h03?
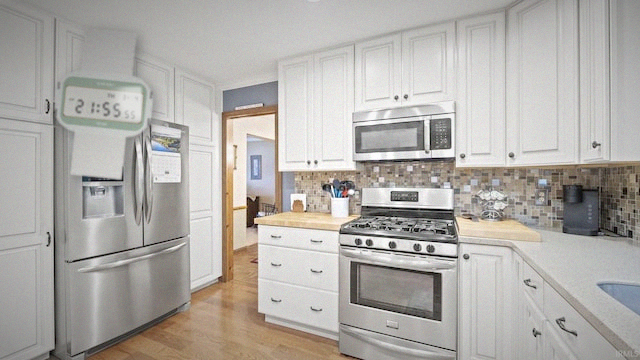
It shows 21h55
